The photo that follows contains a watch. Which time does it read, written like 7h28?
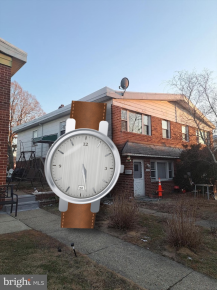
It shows 5h28
